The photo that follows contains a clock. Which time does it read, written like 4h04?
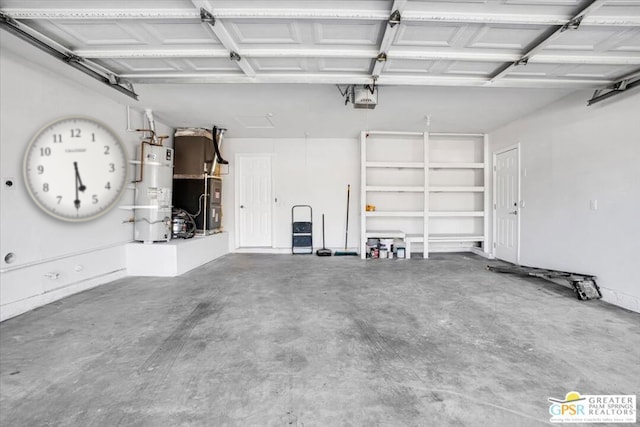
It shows 5h30
